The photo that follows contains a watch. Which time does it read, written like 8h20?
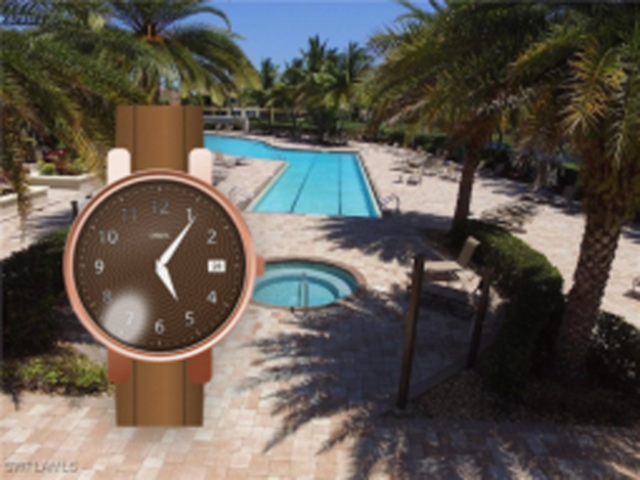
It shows 5h06
